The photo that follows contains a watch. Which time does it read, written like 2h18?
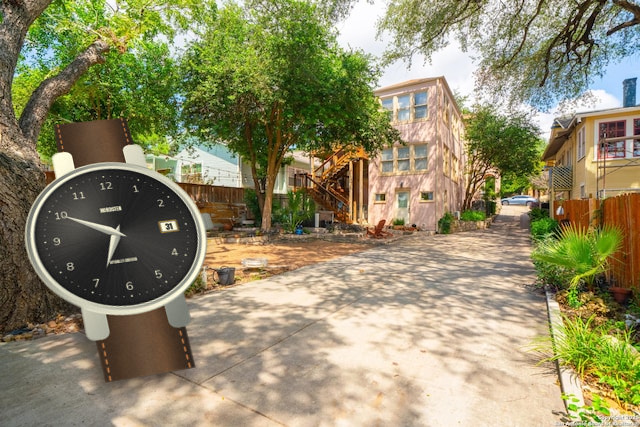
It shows 6h50
